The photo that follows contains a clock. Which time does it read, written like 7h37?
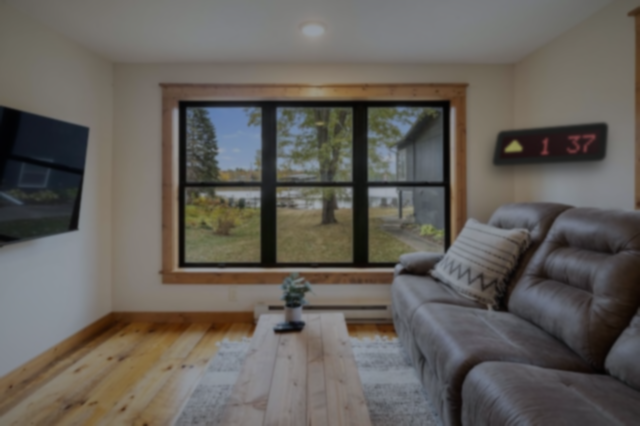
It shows 1h37
